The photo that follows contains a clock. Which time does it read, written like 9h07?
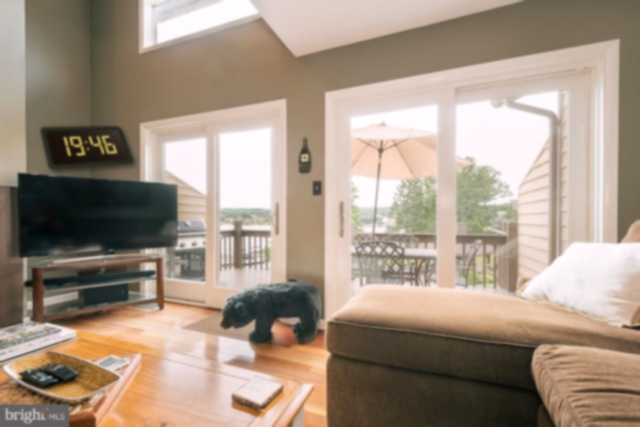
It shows 19h46
